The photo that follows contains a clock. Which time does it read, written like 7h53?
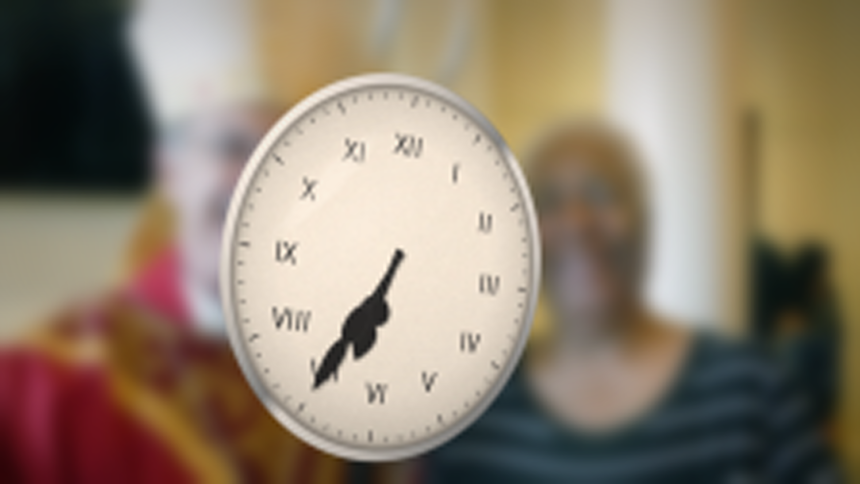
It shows 6h35
